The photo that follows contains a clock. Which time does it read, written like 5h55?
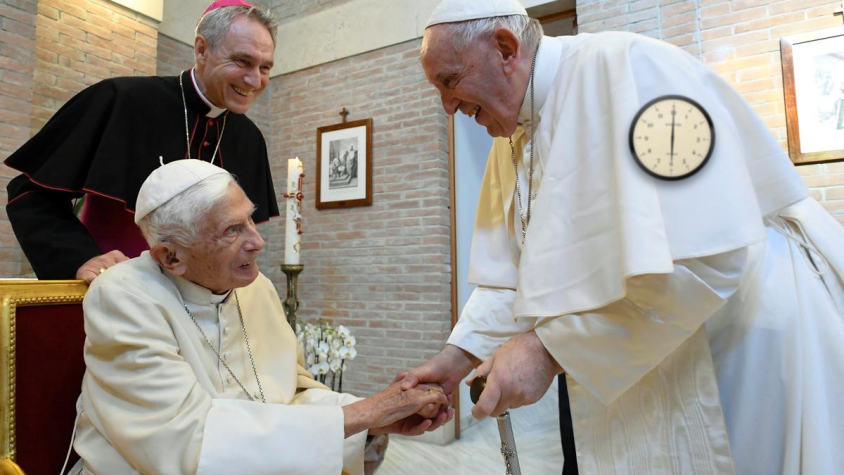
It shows 6h00
